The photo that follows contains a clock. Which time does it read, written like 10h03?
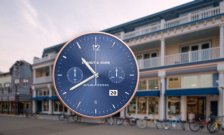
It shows 10h40
